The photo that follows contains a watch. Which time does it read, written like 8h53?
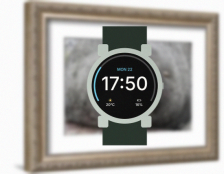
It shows 17h50
